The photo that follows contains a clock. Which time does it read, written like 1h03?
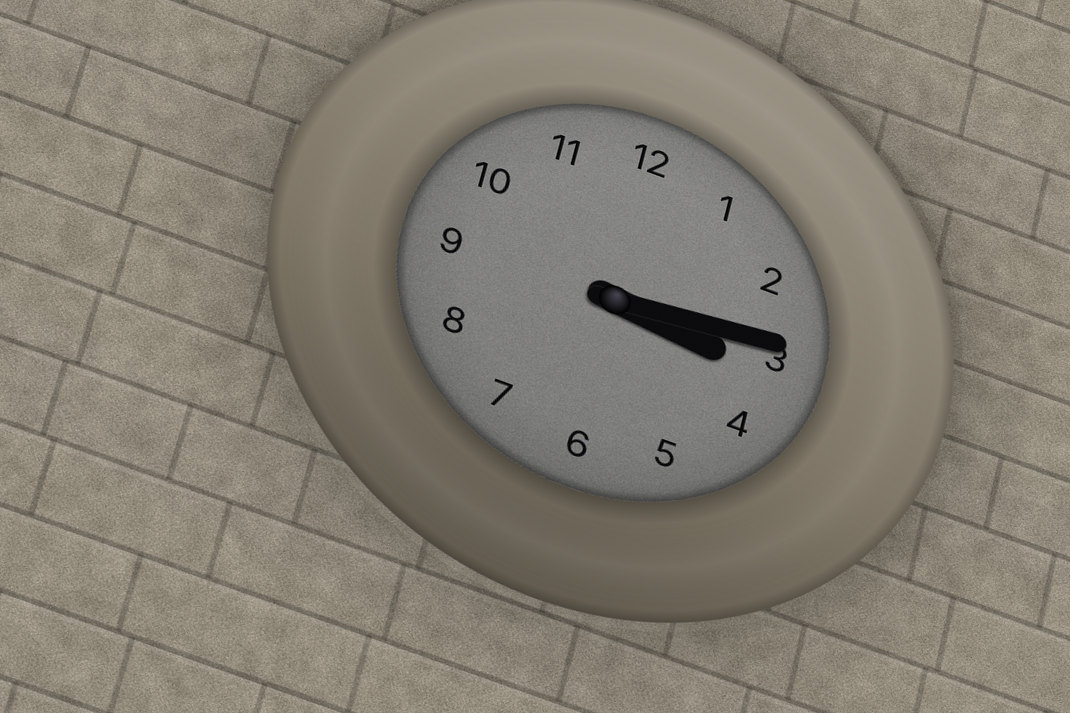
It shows 3h14
